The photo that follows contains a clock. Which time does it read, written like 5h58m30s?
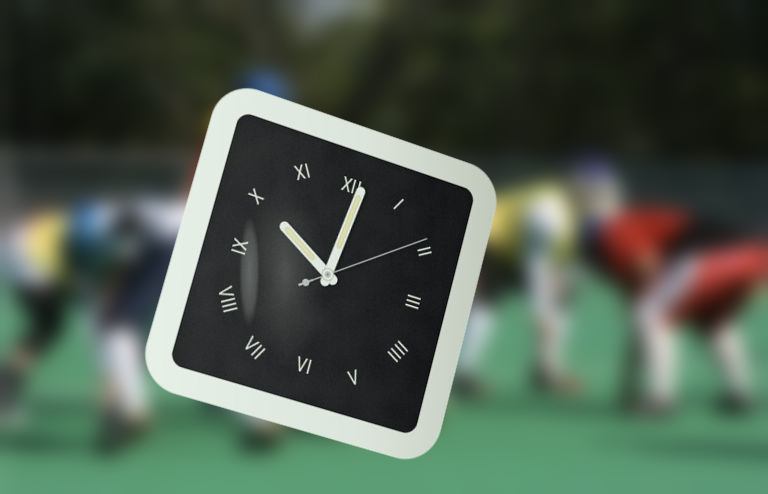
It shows 10h01m09s
